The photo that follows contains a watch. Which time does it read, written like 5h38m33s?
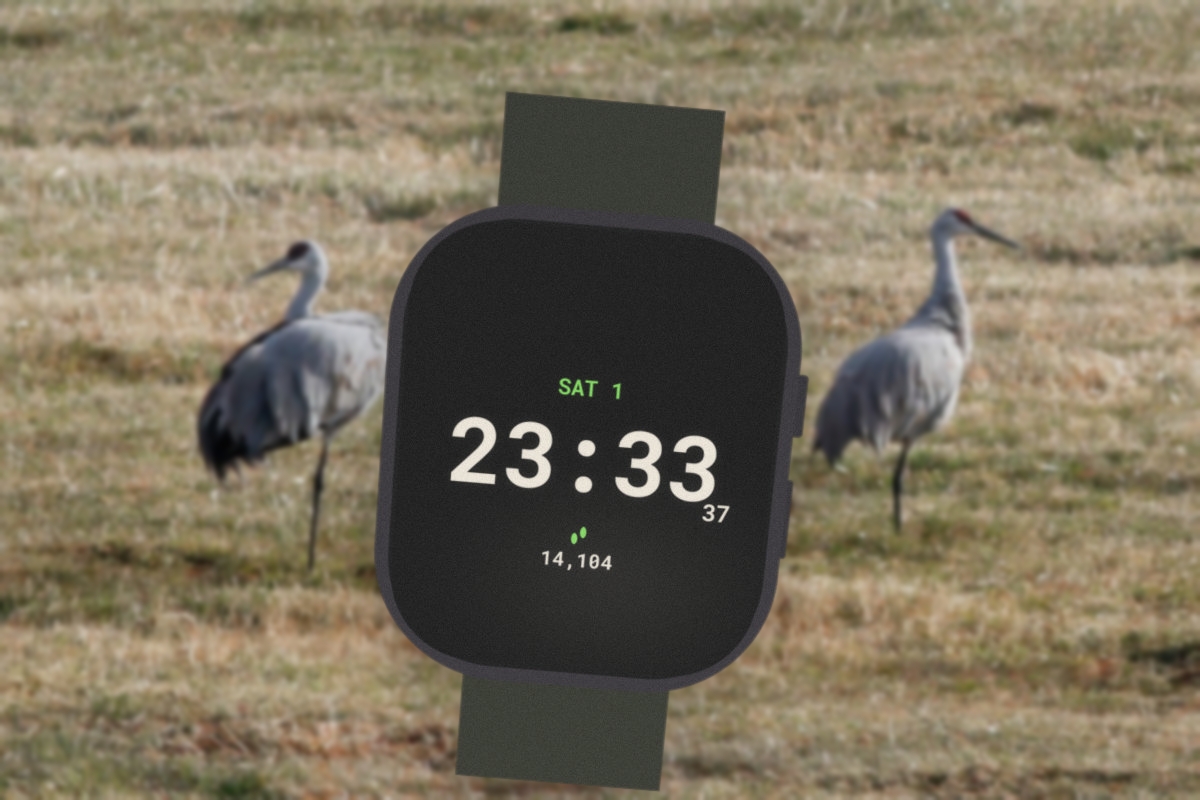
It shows 23h33m37s
